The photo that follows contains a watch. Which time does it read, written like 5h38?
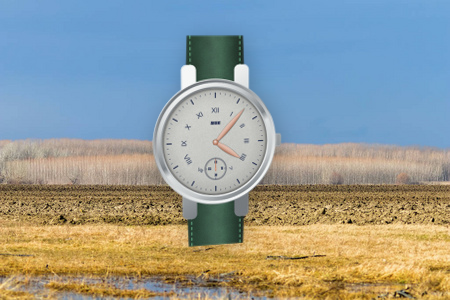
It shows 4h07
